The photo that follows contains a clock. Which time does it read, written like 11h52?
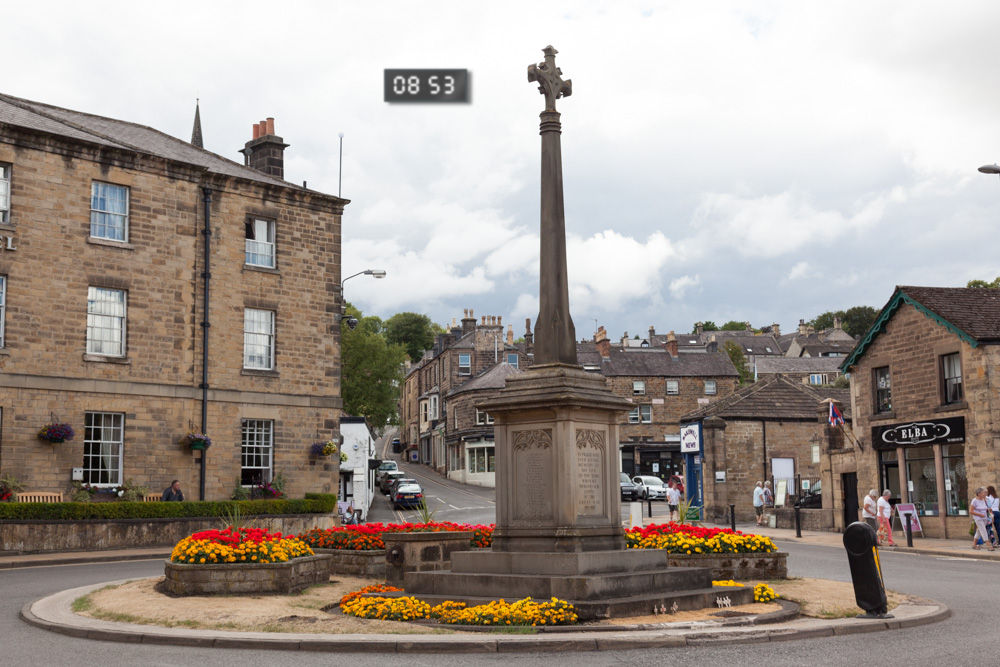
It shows 8h53
